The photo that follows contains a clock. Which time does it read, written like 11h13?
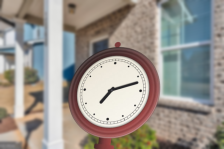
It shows 7h12
